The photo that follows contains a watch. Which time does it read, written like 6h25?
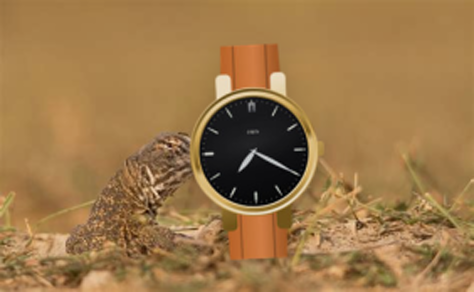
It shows 7h20
